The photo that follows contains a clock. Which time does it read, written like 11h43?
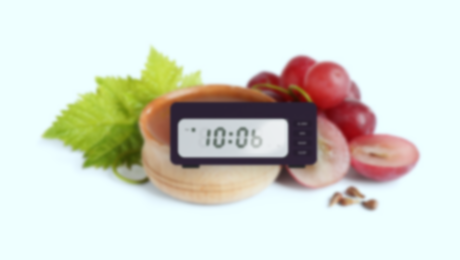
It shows 10h06
